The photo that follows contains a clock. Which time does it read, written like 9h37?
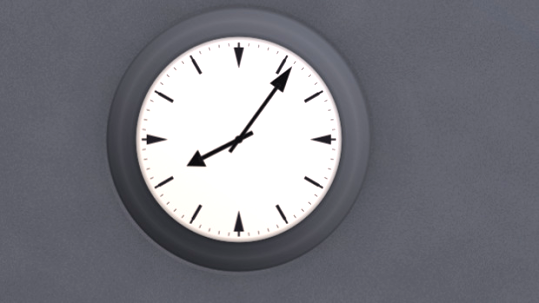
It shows 8h06
